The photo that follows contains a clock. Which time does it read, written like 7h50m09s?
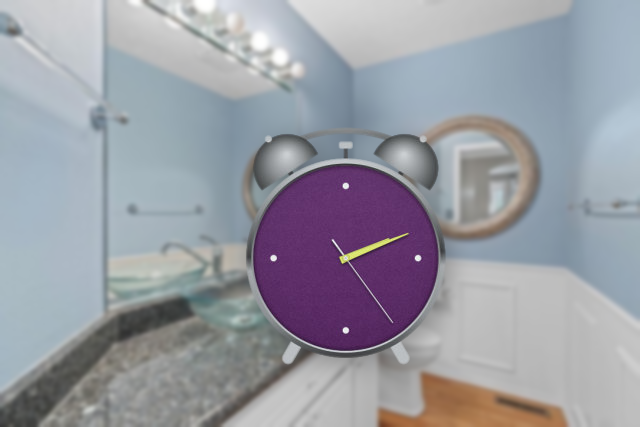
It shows 2h11m24s
